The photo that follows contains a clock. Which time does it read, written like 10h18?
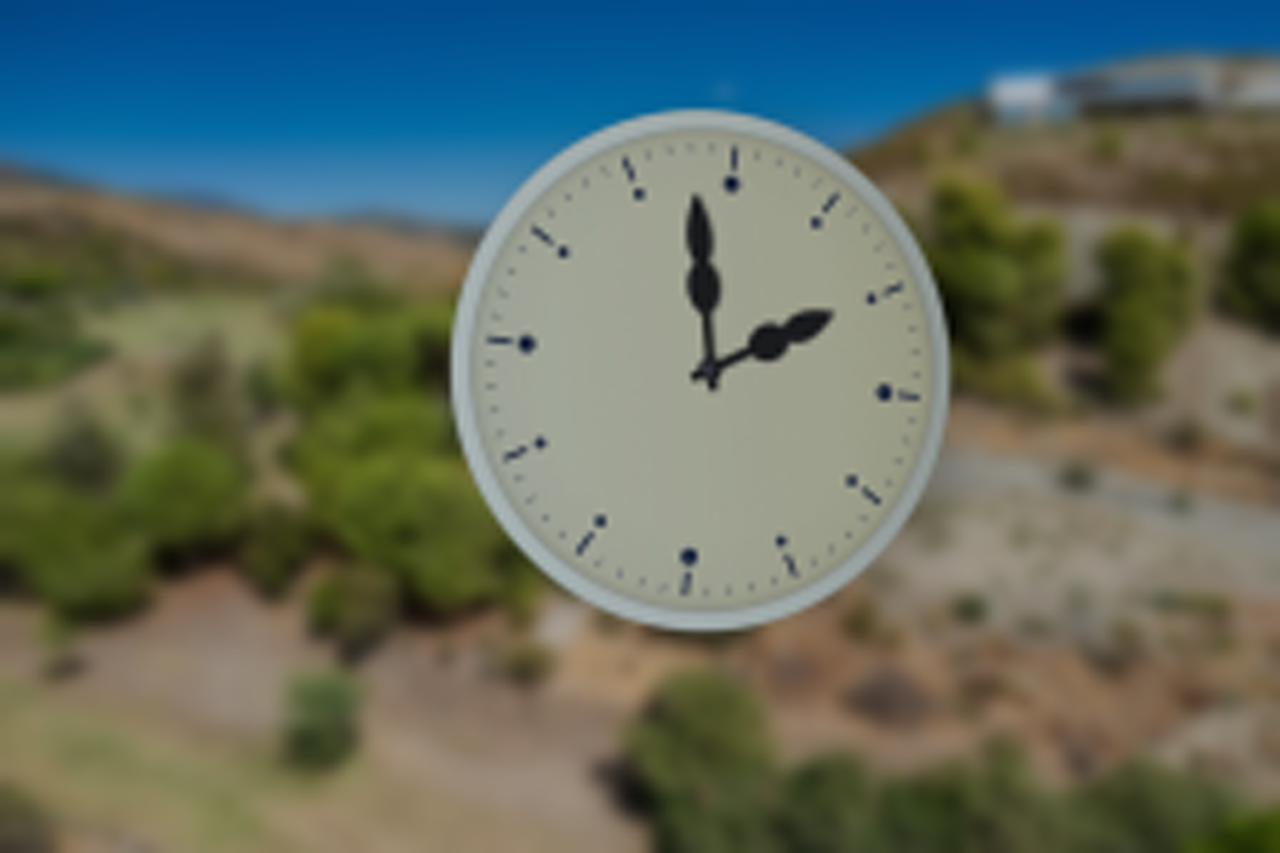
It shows 1h58
